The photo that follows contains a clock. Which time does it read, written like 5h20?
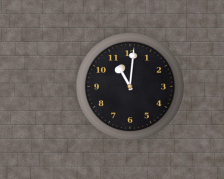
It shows 11h01
